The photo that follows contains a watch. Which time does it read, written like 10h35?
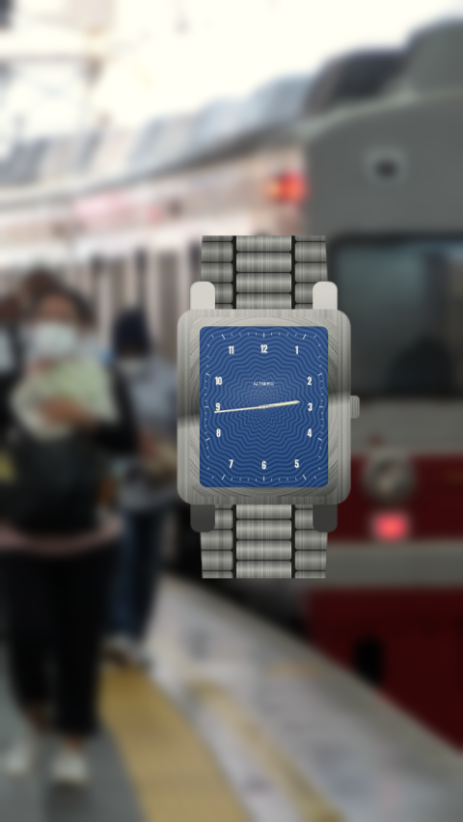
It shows 2h44
